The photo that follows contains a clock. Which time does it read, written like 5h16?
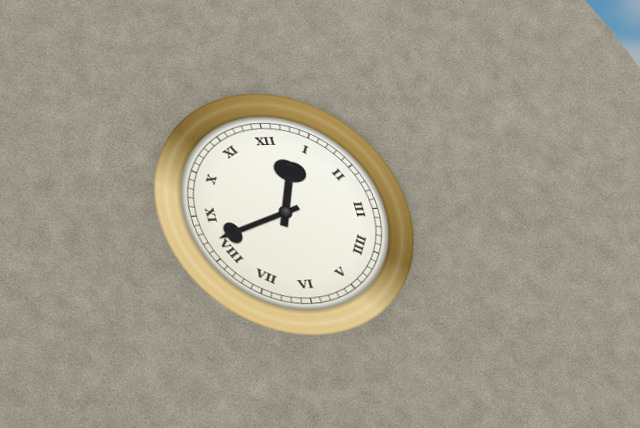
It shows 12h42
